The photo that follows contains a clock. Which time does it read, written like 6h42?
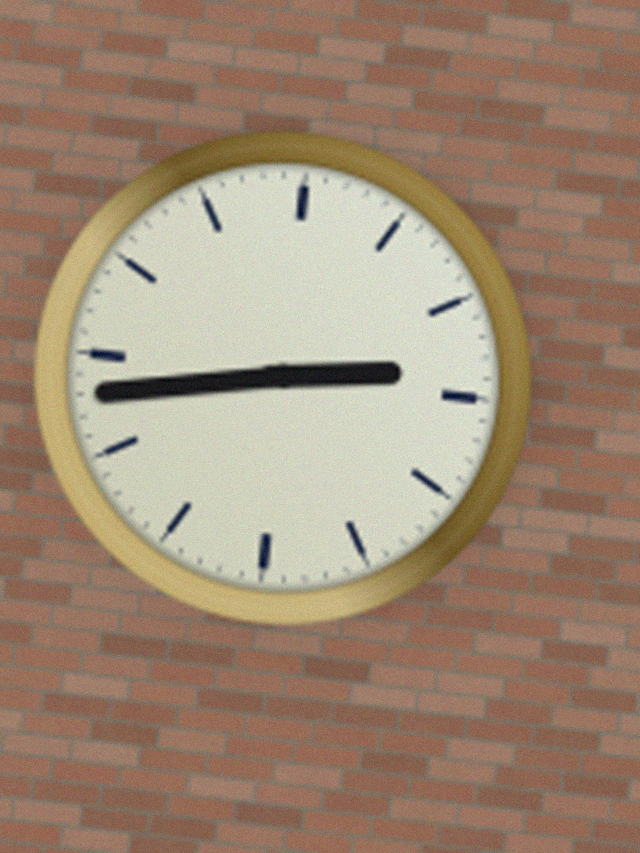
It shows 2h43
